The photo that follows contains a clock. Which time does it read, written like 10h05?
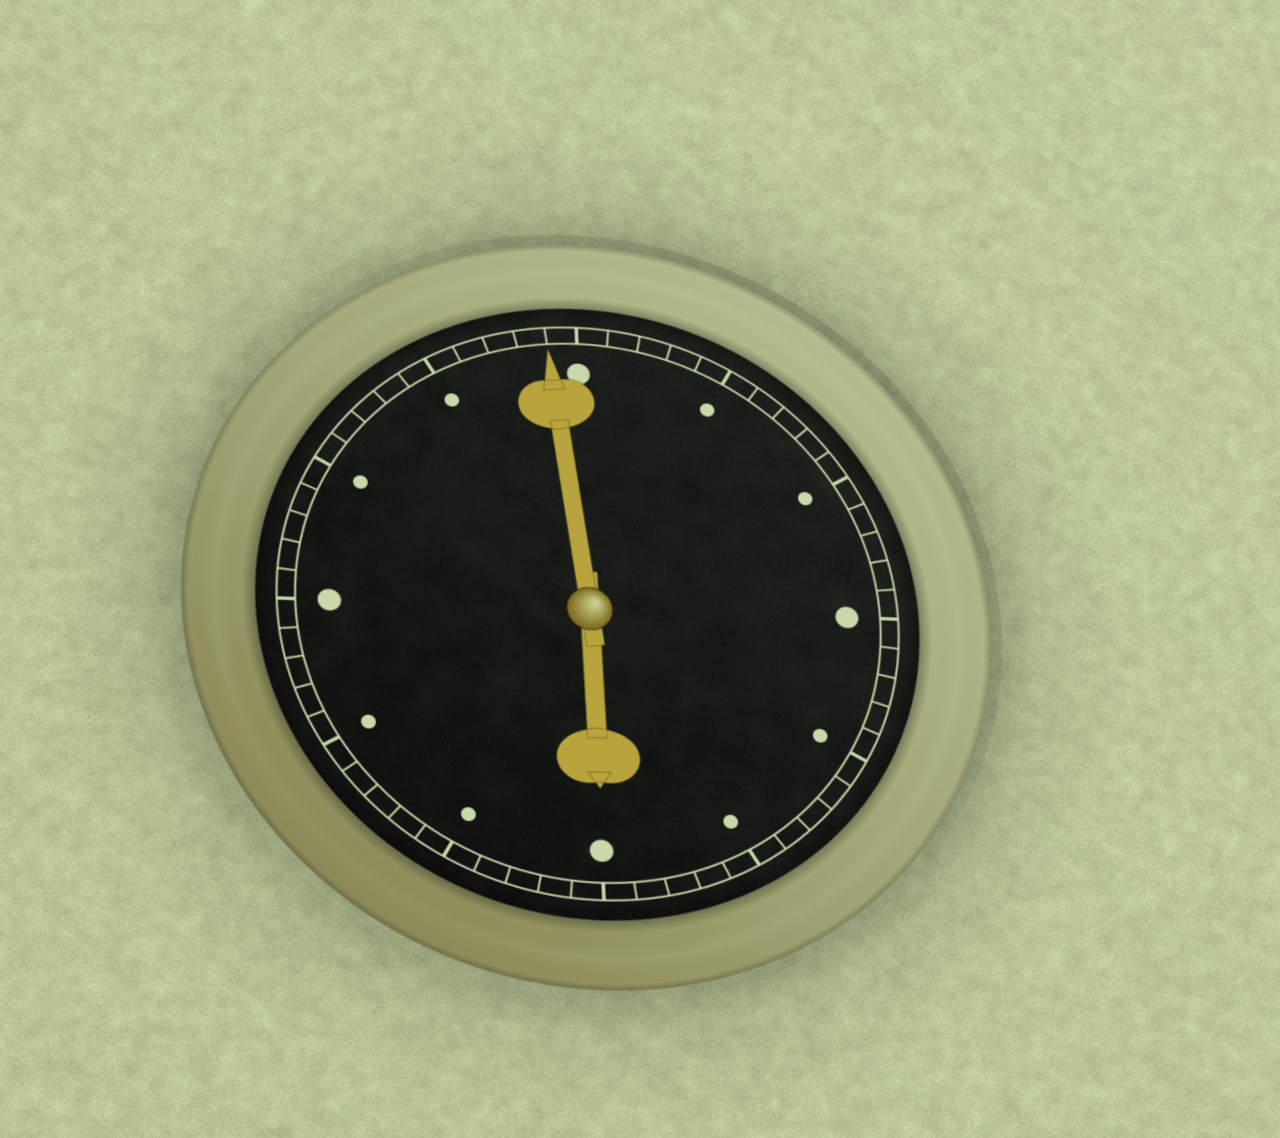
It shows 5h59
